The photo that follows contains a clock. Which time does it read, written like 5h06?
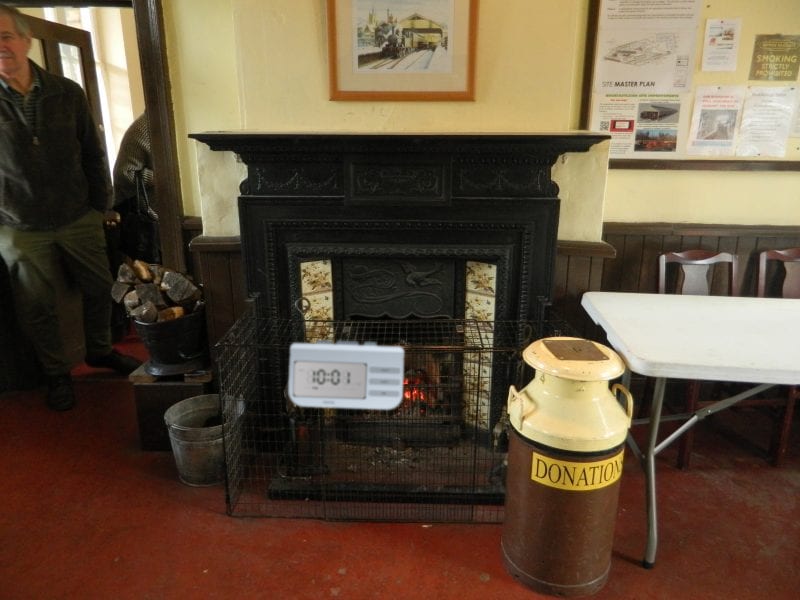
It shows 10h01
